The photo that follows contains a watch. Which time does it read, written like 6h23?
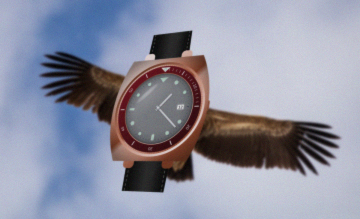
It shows 1h22
